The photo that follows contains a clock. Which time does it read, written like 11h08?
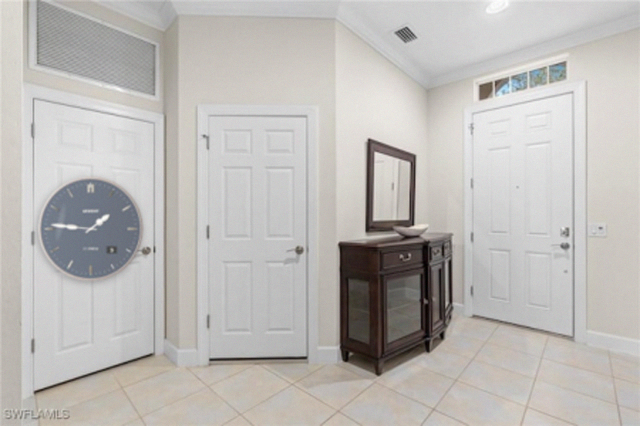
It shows 1h46
